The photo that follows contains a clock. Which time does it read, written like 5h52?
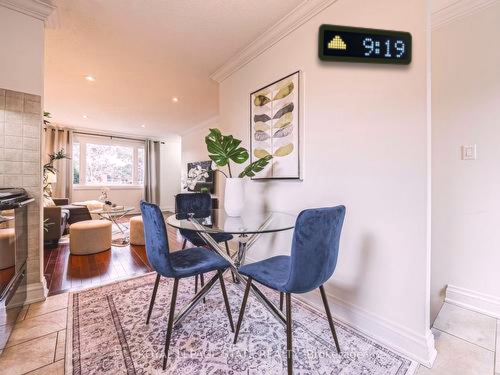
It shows 9h19
